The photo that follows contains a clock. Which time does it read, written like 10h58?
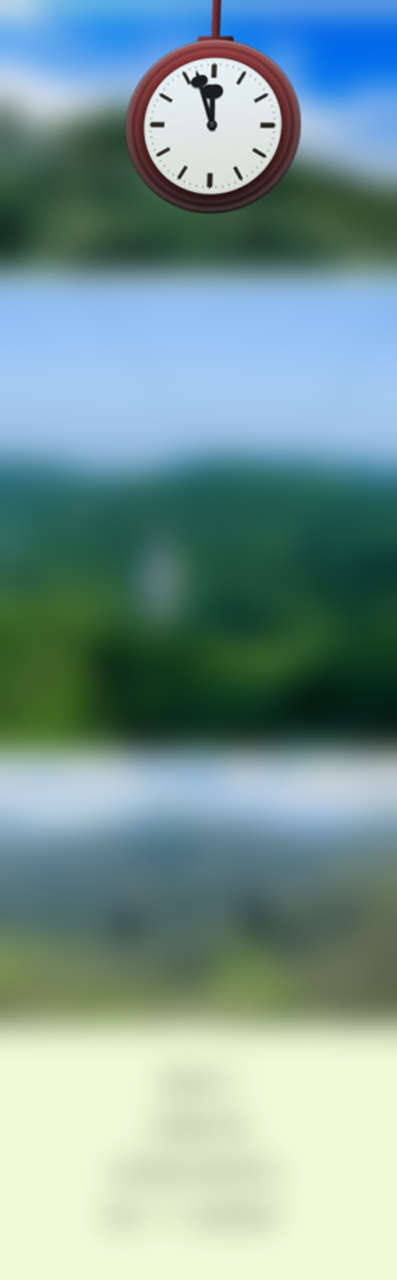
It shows 11h57
